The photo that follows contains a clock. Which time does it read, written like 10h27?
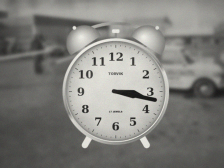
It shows 3h17
